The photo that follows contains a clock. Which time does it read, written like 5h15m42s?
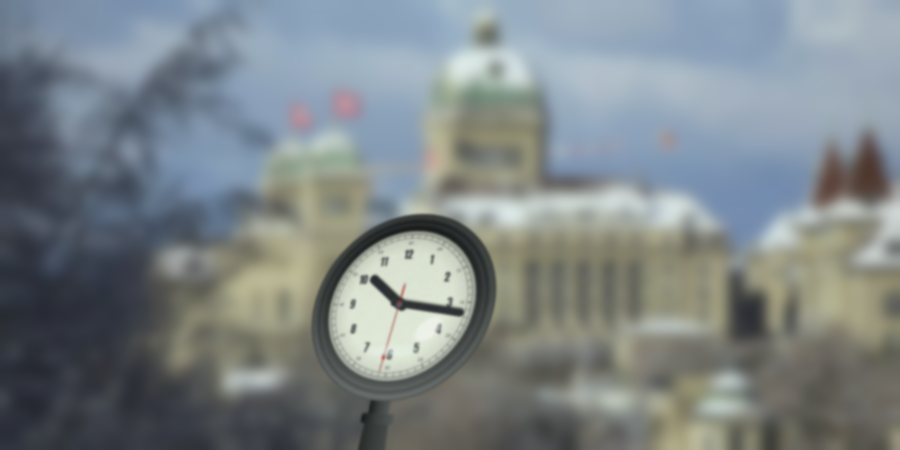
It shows 10h16m31s
